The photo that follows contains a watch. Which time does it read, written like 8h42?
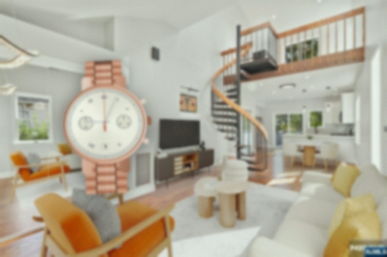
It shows 9h04
